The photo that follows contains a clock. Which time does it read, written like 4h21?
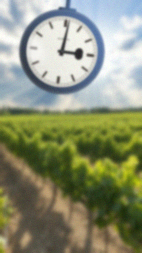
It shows 3h01
